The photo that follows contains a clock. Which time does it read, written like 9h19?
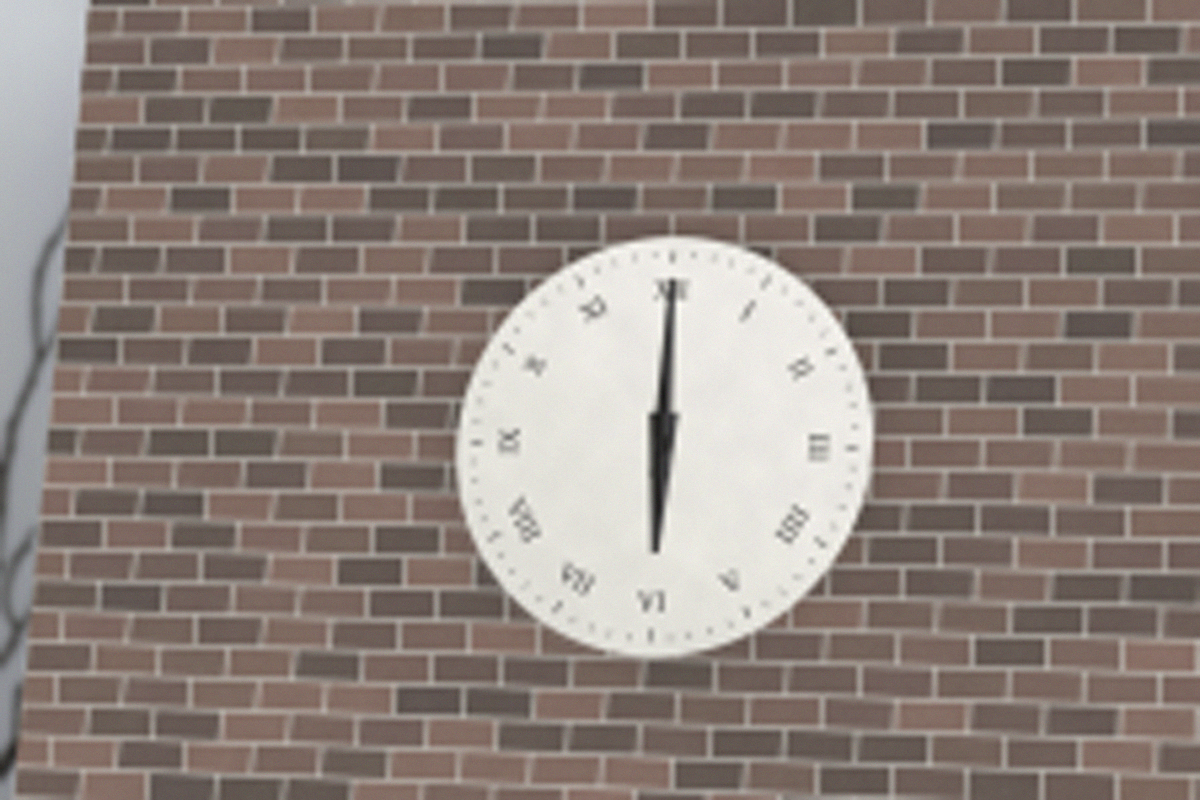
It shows 6h00
